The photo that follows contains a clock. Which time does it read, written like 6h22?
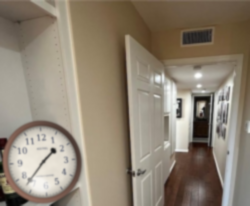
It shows 1h37
